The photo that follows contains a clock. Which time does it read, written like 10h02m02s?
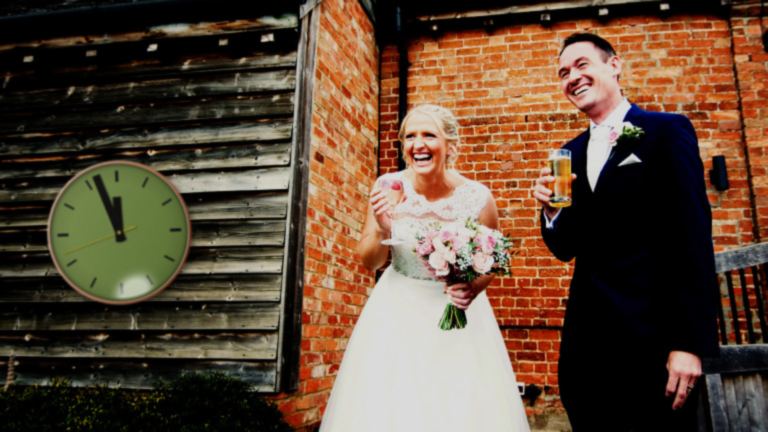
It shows 11h56m42s
